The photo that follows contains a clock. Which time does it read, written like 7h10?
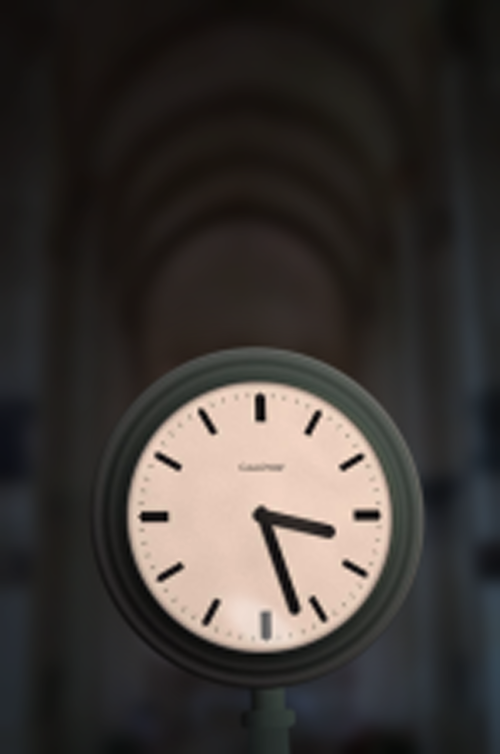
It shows 3h27
